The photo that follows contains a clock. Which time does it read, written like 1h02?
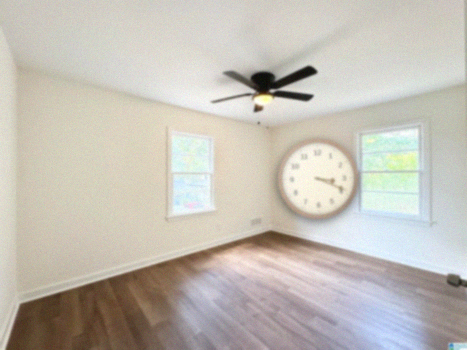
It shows 3h19
